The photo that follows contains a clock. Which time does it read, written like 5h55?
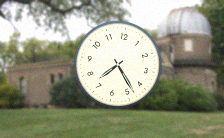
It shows 7h23
